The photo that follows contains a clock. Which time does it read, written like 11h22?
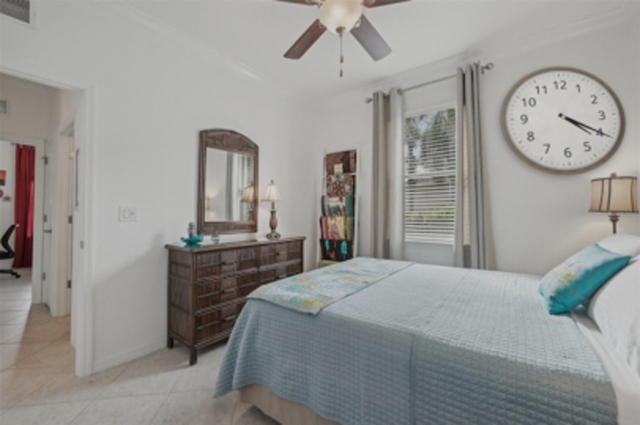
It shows 4h20
